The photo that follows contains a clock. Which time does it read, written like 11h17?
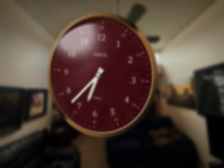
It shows 6h37
